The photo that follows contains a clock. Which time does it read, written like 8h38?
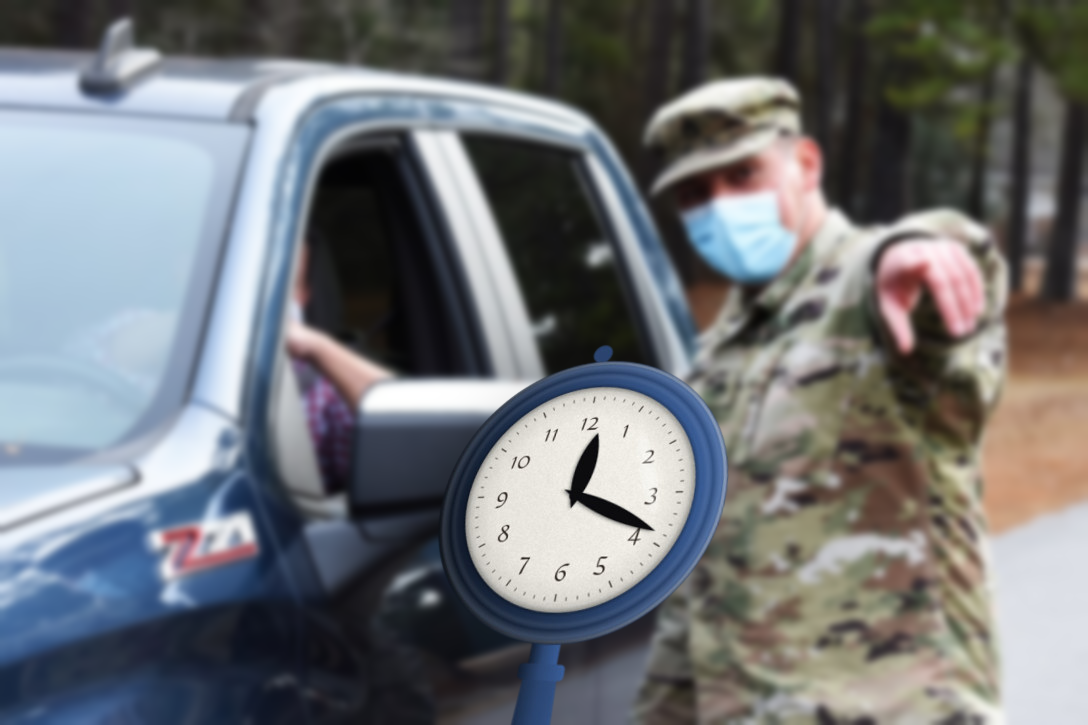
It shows 12h19
